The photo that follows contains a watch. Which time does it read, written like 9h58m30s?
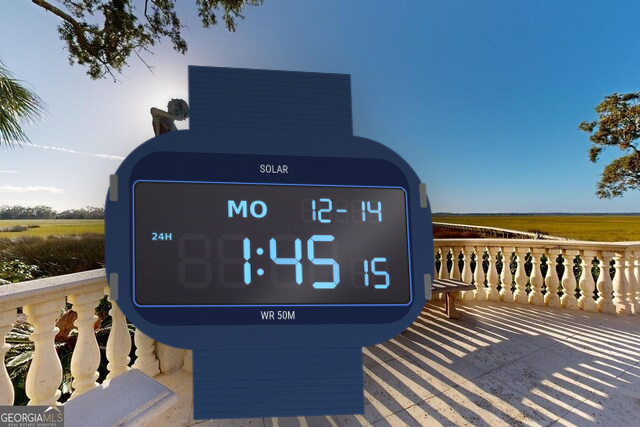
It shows 1h45m15s
